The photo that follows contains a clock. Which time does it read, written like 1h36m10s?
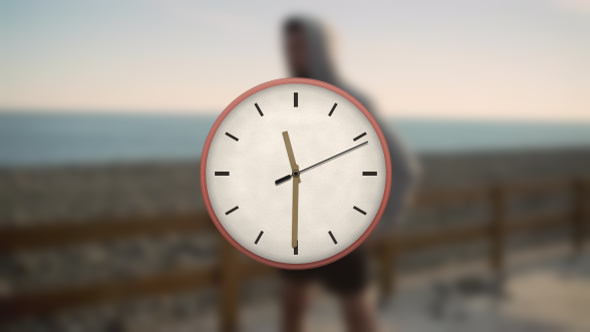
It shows 11h30m11s
